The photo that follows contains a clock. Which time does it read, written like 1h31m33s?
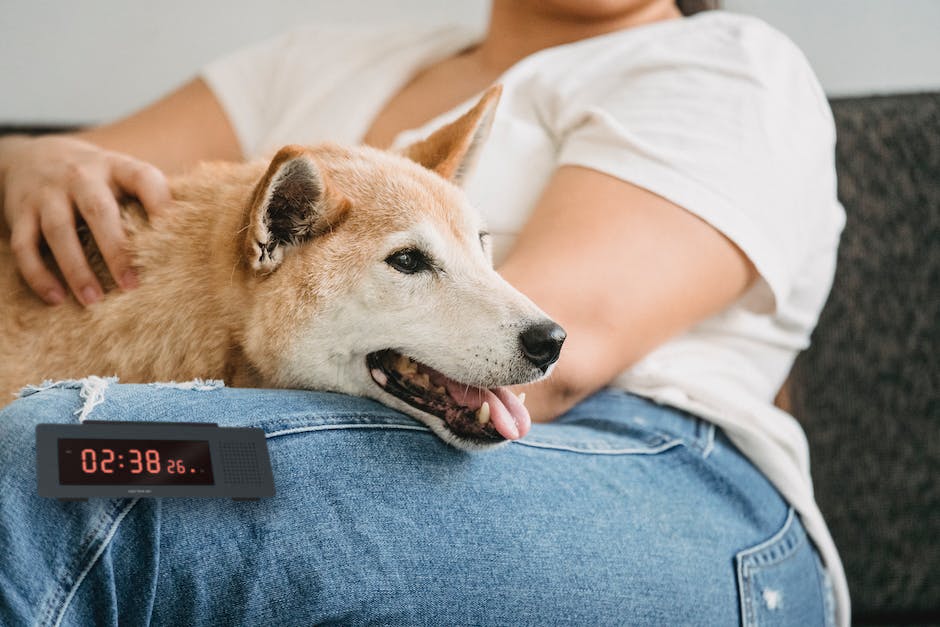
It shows 2h38m26s
